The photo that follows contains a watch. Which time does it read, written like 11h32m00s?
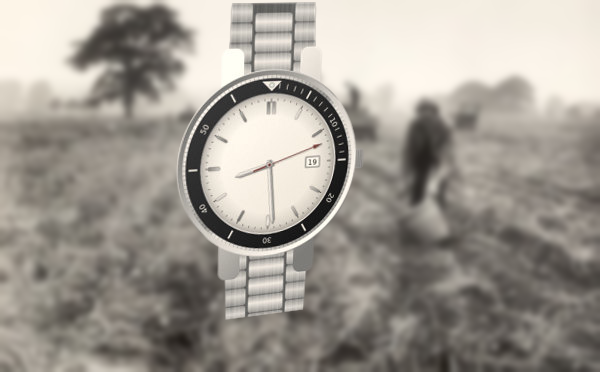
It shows 8h29m12s
